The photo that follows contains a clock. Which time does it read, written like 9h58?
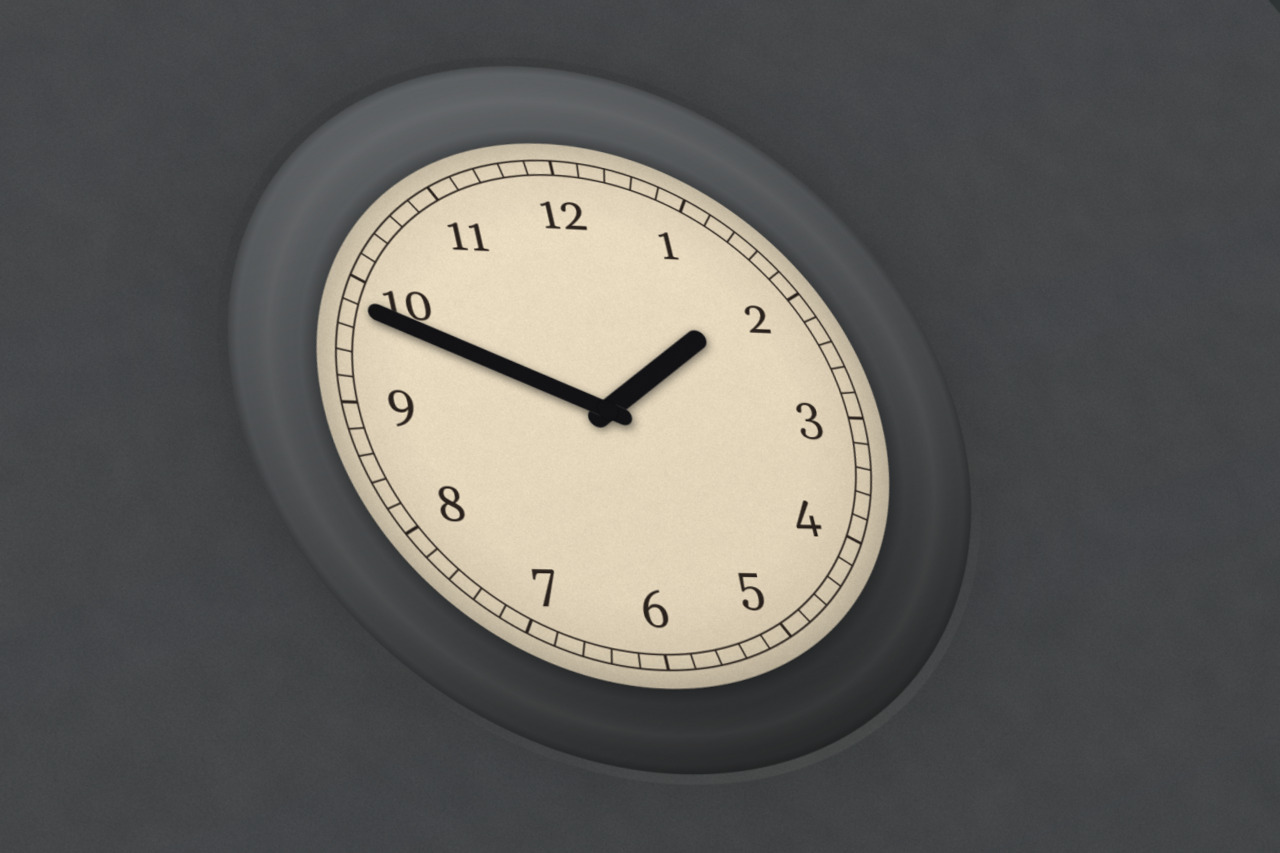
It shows 1h49
